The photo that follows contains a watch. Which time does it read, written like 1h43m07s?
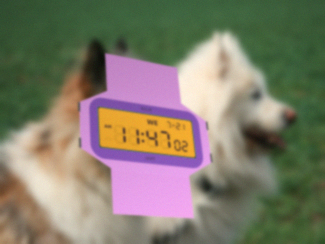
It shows 11h47m02s
